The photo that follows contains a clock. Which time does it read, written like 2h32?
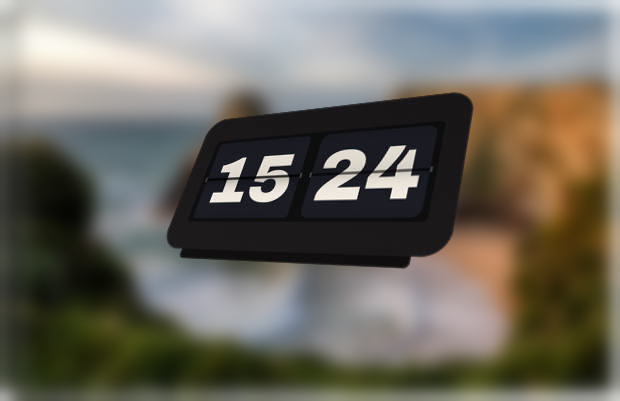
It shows 15h24
